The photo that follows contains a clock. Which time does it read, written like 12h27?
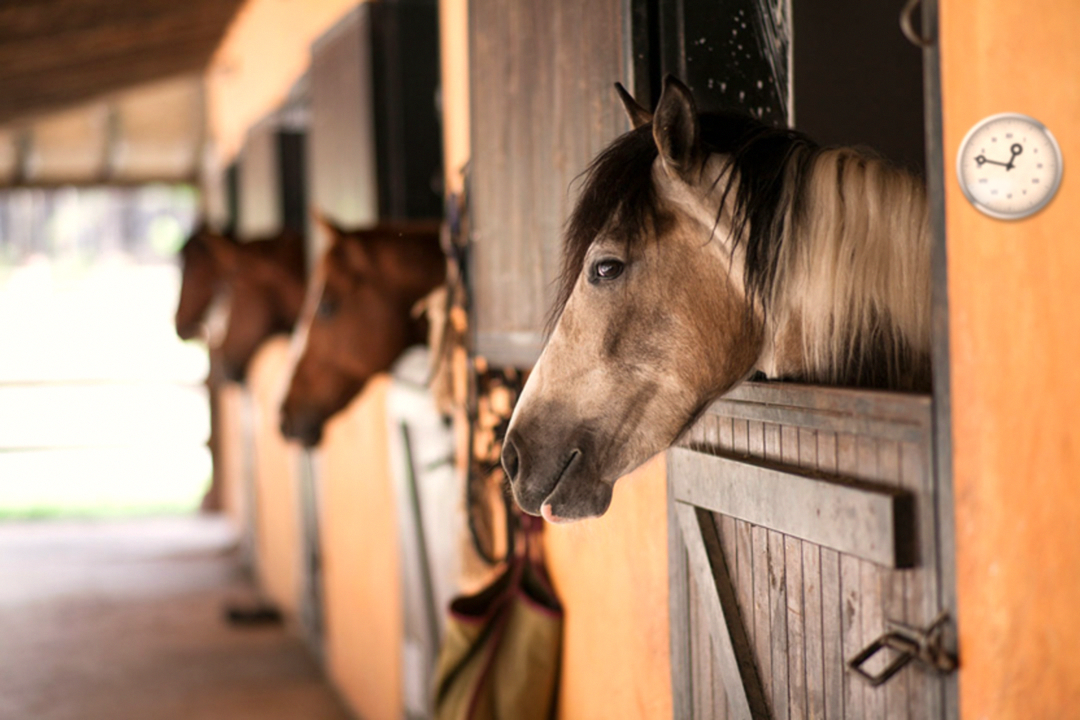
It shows 12h47
